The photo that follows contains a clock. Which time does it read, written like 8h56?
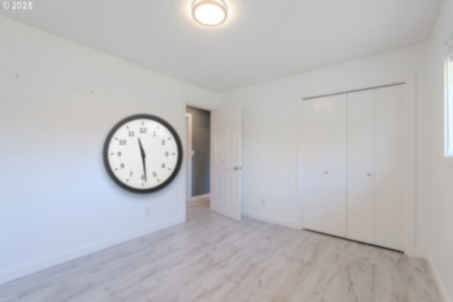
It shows 11h29
